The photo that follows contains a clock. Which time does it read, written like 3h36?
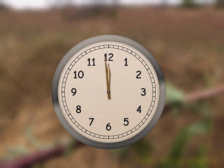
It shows 11h59
